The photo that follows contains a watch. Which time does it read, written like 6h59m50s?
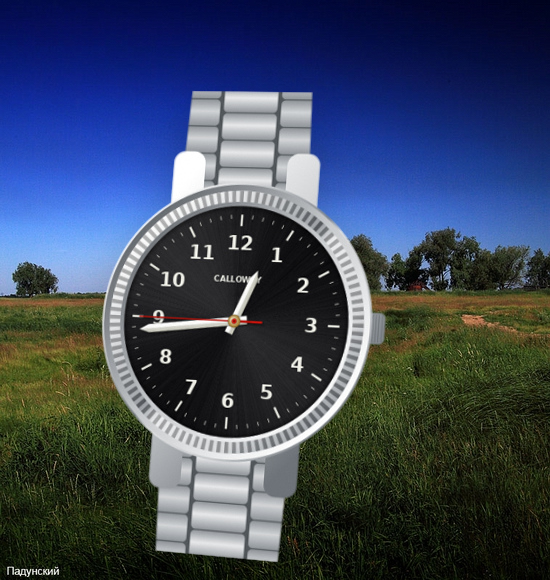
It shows 12h43m45s
